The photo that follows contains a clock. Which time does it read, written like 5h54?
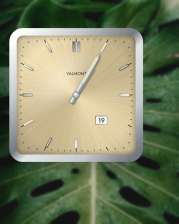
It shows 1h05
